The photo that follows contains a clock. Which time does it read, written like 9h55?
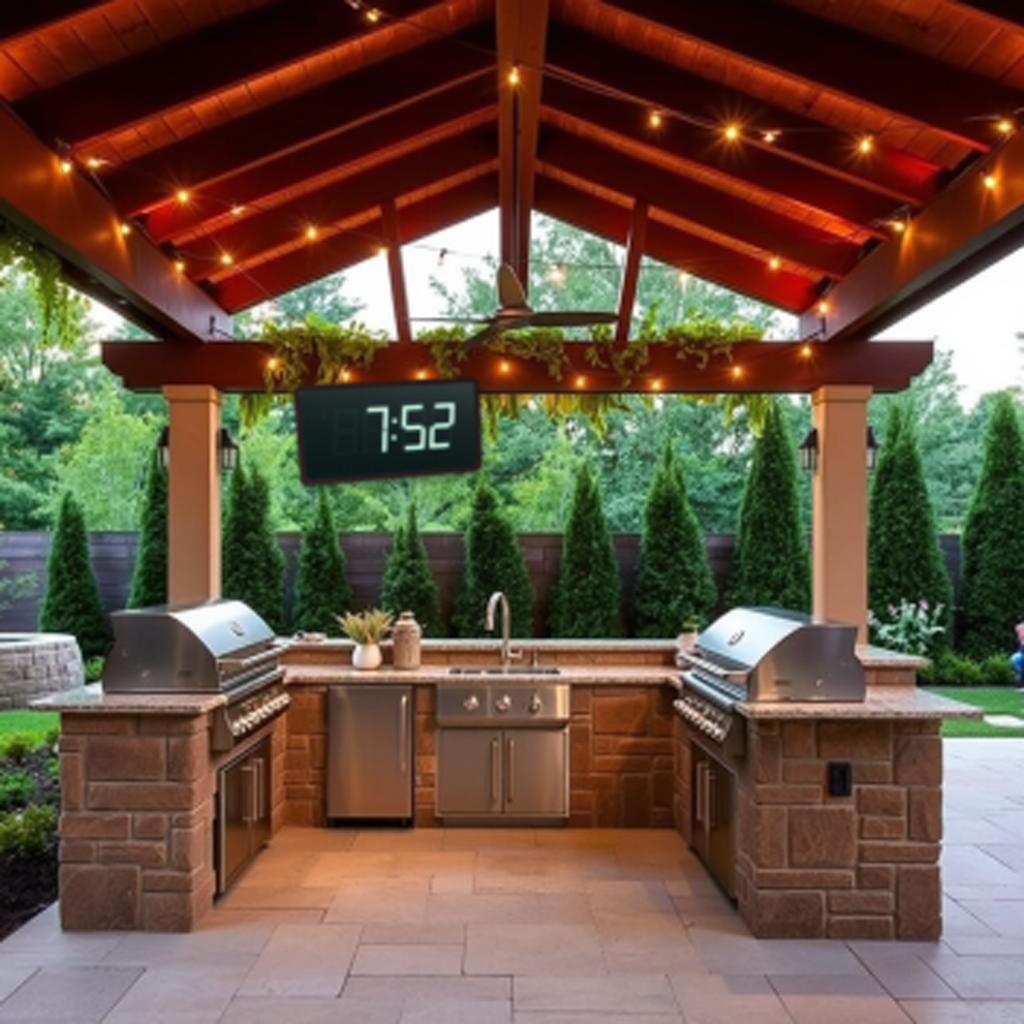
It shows 7h52
